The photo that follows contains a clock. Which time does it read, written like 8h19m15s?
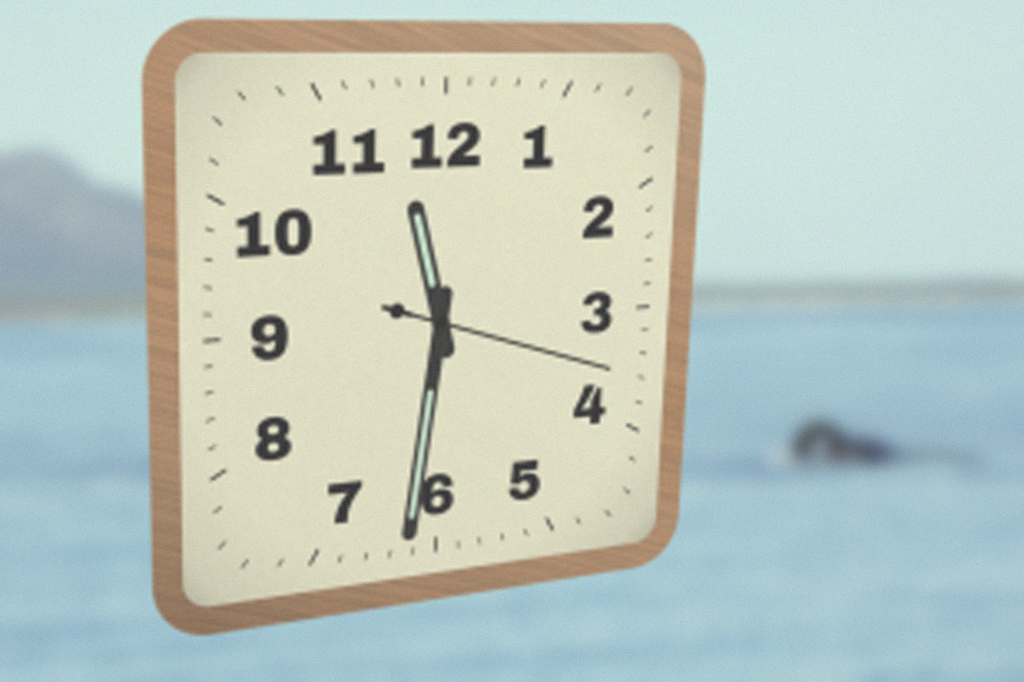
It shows 11h31m18s
